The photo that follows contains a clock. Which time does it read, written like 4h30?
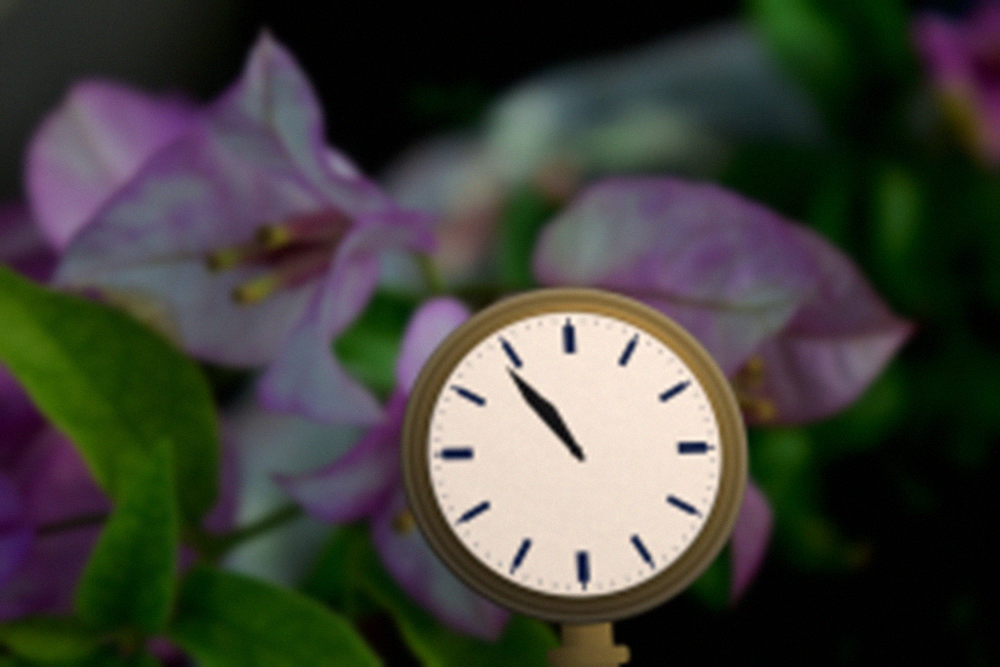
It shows 10h54
